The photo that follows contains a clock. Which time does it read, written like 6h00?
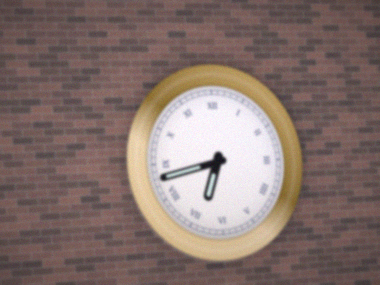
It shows 6h43
